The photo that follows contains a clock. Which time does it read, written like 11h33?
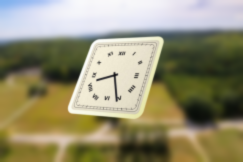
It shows 8h26
